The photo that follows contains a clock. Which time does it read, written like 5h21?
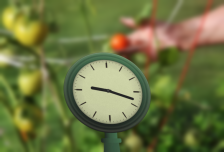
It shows 9h18
